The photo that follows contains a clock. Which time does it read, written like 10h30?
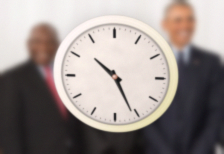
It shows 10h26
